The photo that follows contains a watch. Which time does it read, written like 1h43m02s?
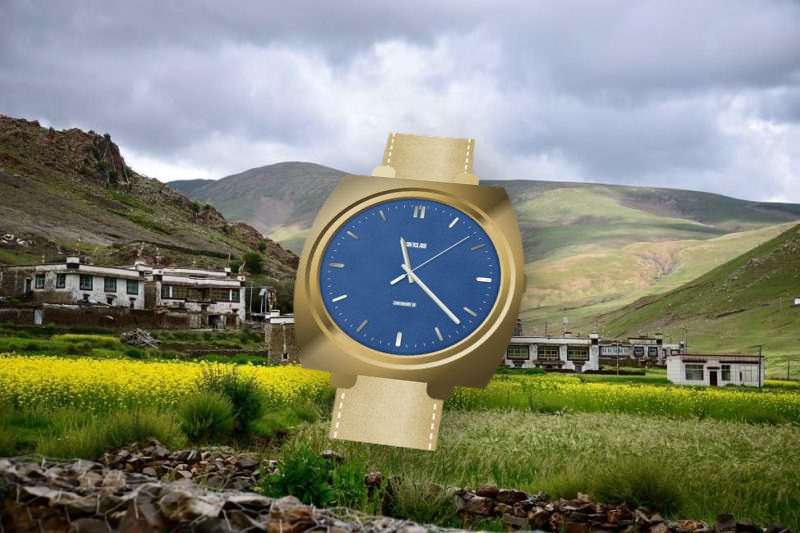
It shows 11h22m08s
